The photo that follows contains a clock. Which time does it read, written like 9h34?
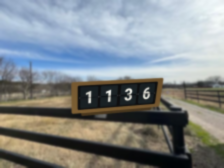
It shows 11h36
